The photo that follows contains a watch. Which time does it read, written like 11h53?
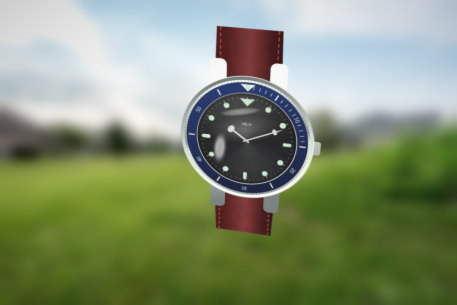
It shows 10h11
